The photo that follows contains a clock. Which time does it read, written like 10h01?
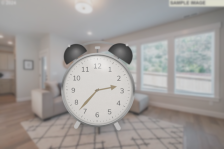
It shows 2h37
